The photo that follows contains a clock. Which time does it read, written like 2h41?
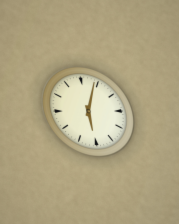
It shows 6h04
